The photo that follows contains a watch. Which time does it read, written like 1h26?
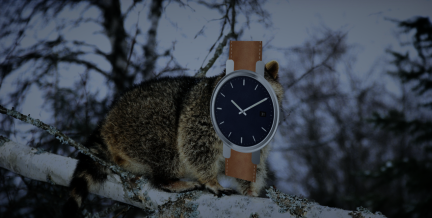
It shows 10h10
